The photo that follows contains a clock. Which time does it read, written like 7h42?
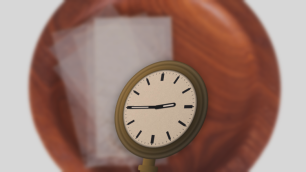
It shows 2h45
